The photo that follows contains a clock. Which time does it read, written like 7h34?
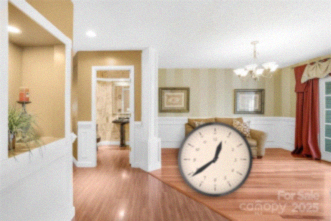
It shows 12h39
